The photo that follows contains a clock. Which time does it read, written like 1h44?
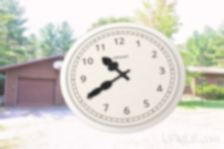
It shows 10h40
